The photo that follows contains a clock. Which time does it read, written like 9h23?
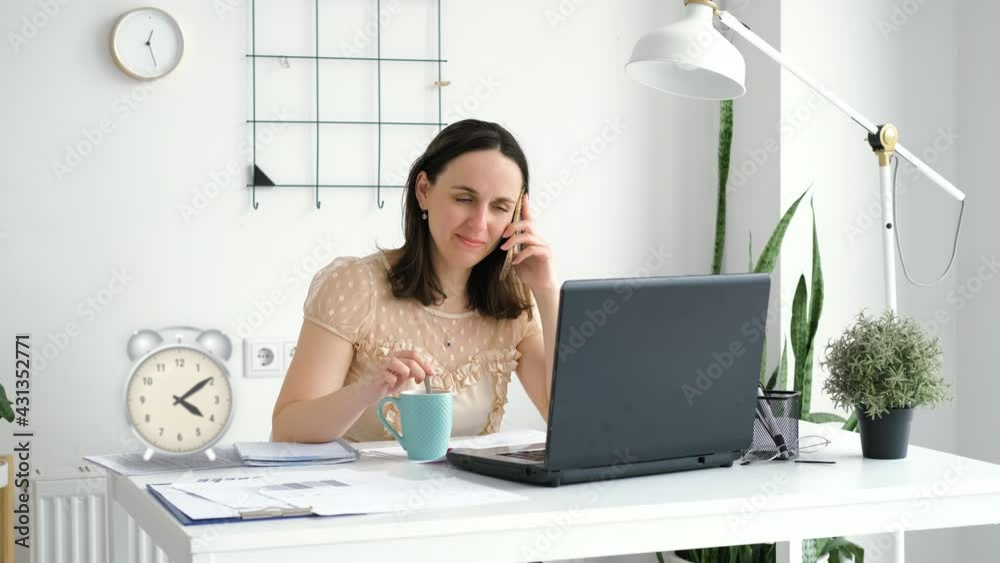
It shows 4h09
